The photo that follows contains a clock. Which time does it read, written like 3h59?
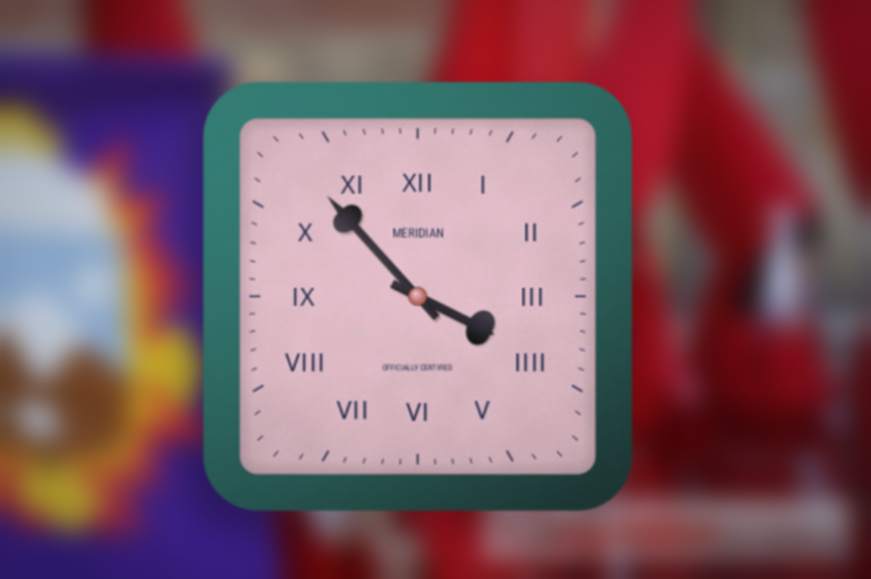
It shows 3h53
